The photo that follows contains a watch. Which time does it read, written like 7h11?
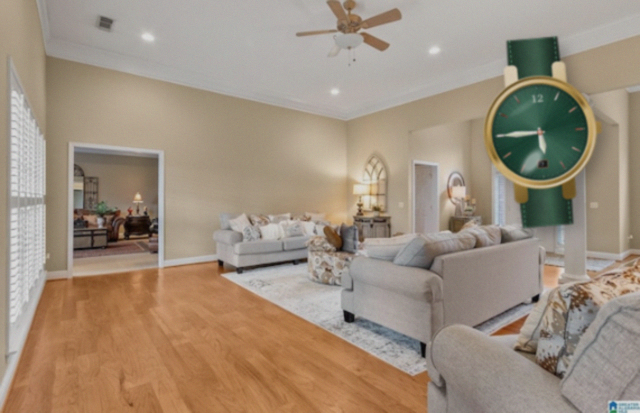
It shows 5h45
